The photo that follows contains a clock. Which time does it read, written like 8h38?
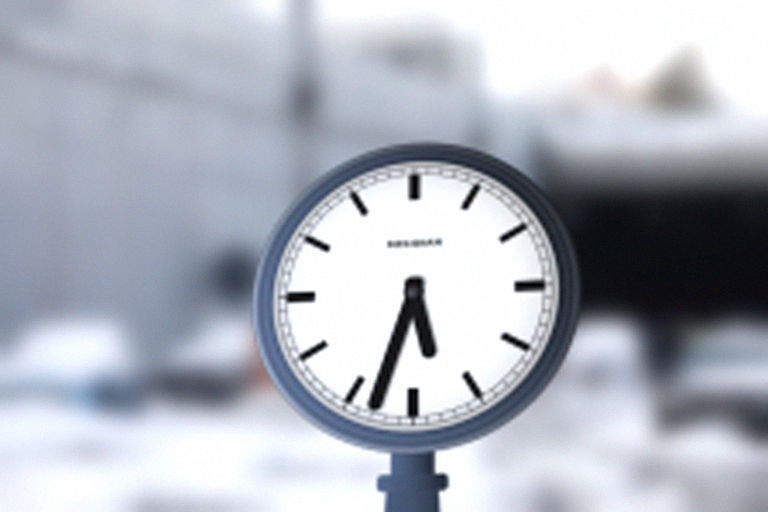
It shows 5h33
